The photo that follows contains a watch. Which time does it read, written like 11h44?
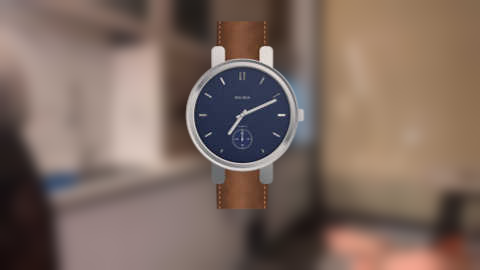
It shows 7h11
